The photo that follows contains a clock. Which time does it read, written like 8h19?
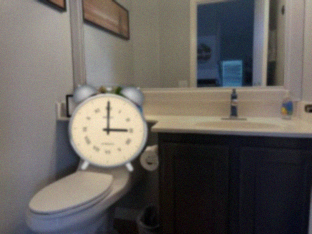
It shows 3h00
